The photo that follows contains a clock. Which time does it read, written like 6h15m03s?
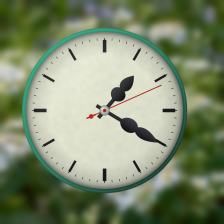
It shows 1h20m11s
